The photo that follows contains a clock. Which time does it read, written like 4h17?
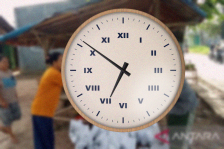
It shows 6h51
